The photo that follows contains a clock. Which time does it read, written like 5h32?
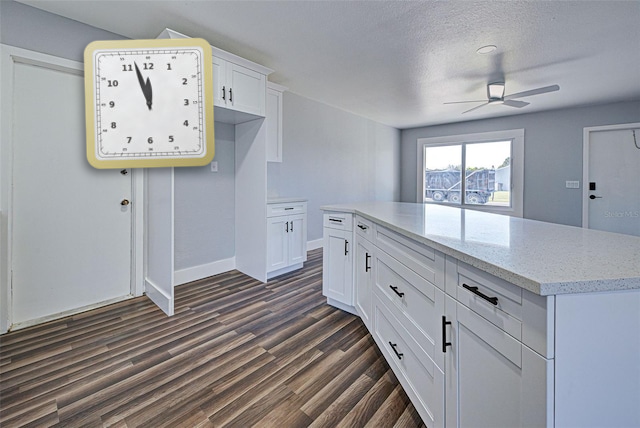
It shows 11h57
